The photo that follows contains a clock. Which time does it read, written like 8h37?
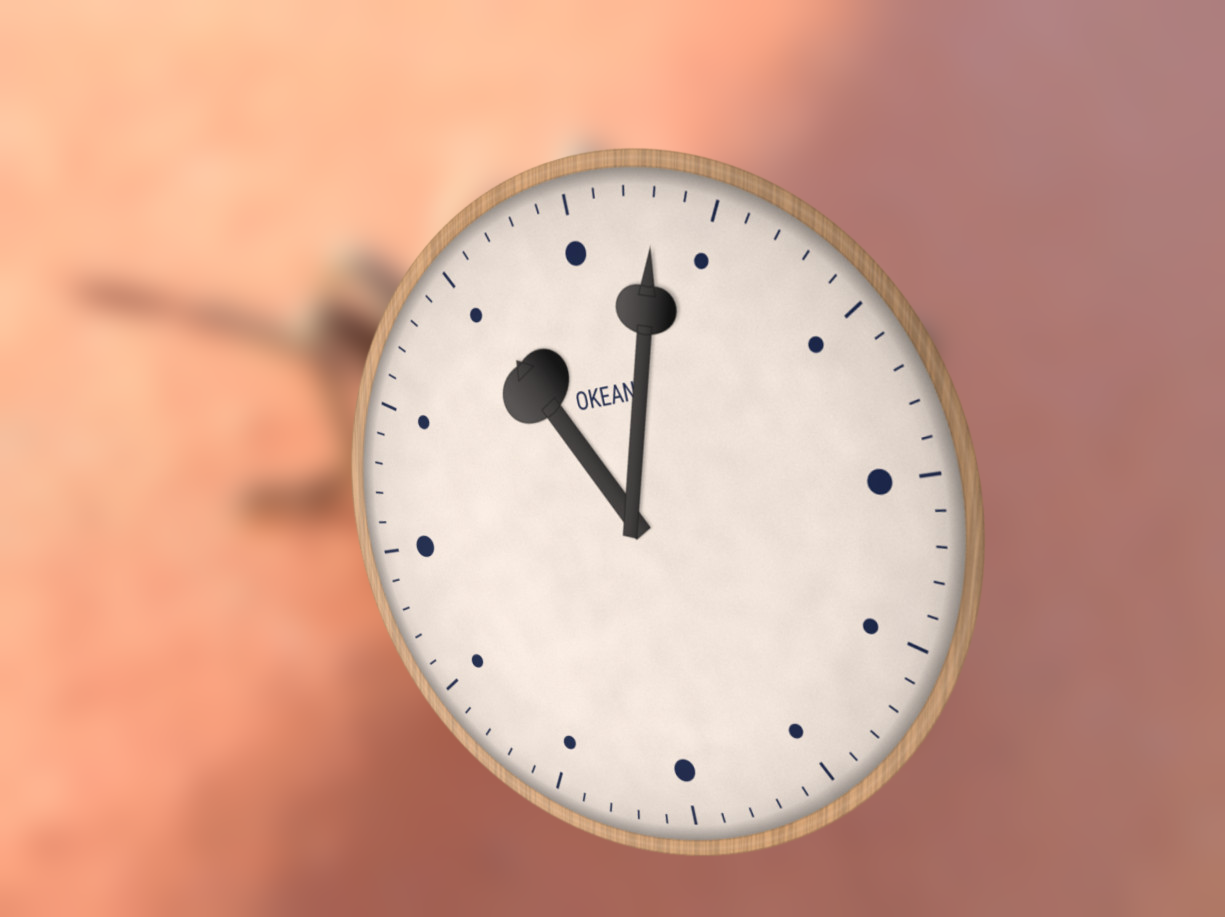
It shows 11h03
